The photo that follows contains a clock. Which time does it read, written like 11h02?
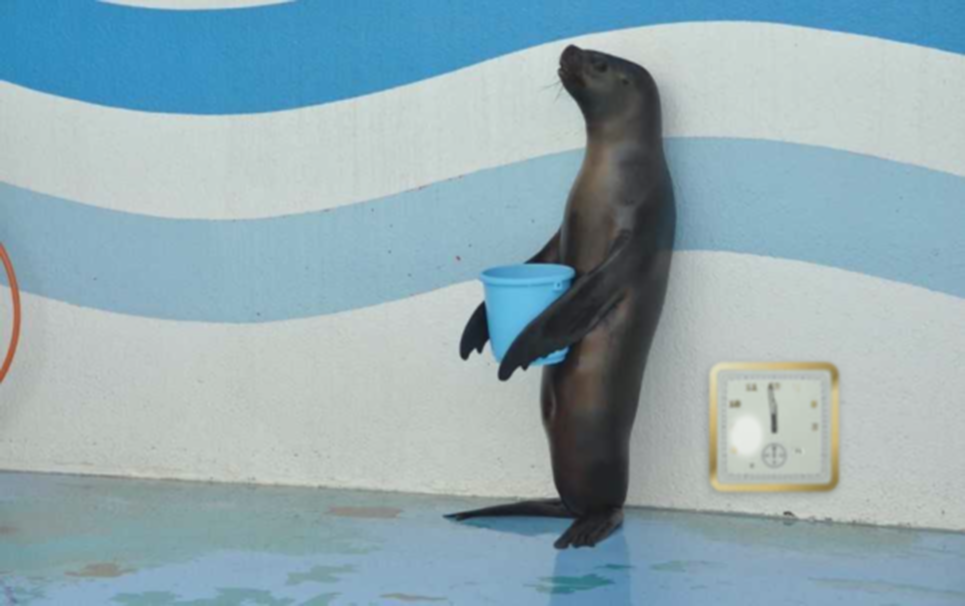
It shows 11h59
